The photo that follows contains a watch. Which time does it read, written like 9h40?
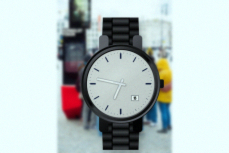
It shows 6h47
